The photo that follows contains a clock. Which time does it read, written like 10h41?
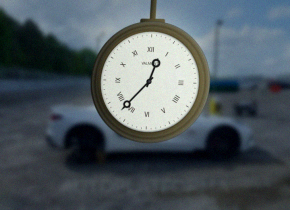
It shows 12h37
